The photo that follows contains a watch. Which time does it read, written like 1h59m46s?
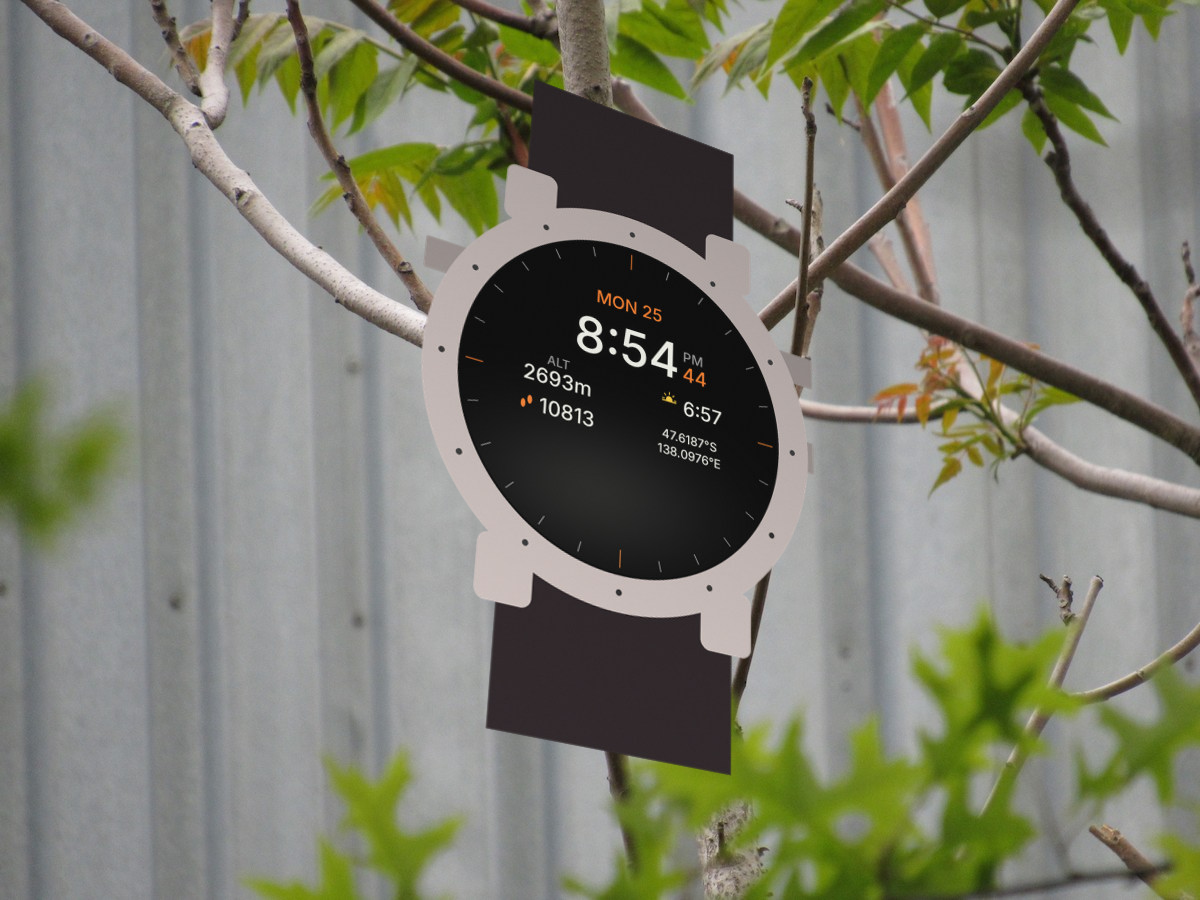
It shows 8h54m44s
